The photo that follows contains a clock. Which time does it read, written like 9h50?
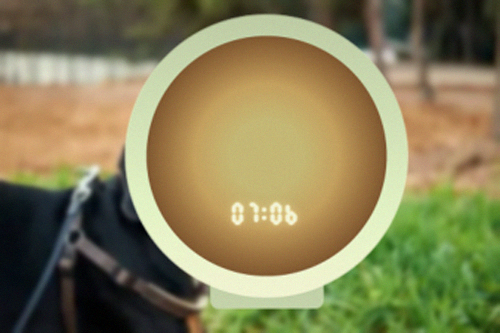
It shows 7h06
